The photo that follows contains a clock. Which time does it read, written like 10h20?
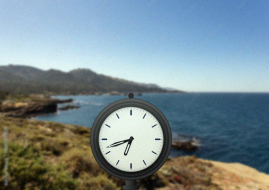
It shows 6h42
